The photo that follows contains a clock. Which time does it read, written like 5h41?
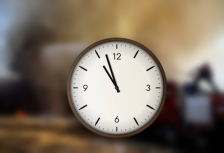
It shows 10h57
